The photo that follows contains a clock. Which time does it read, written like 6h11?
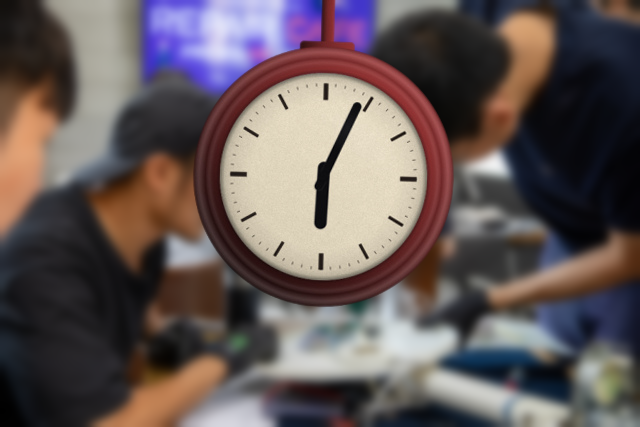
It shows 6h04
